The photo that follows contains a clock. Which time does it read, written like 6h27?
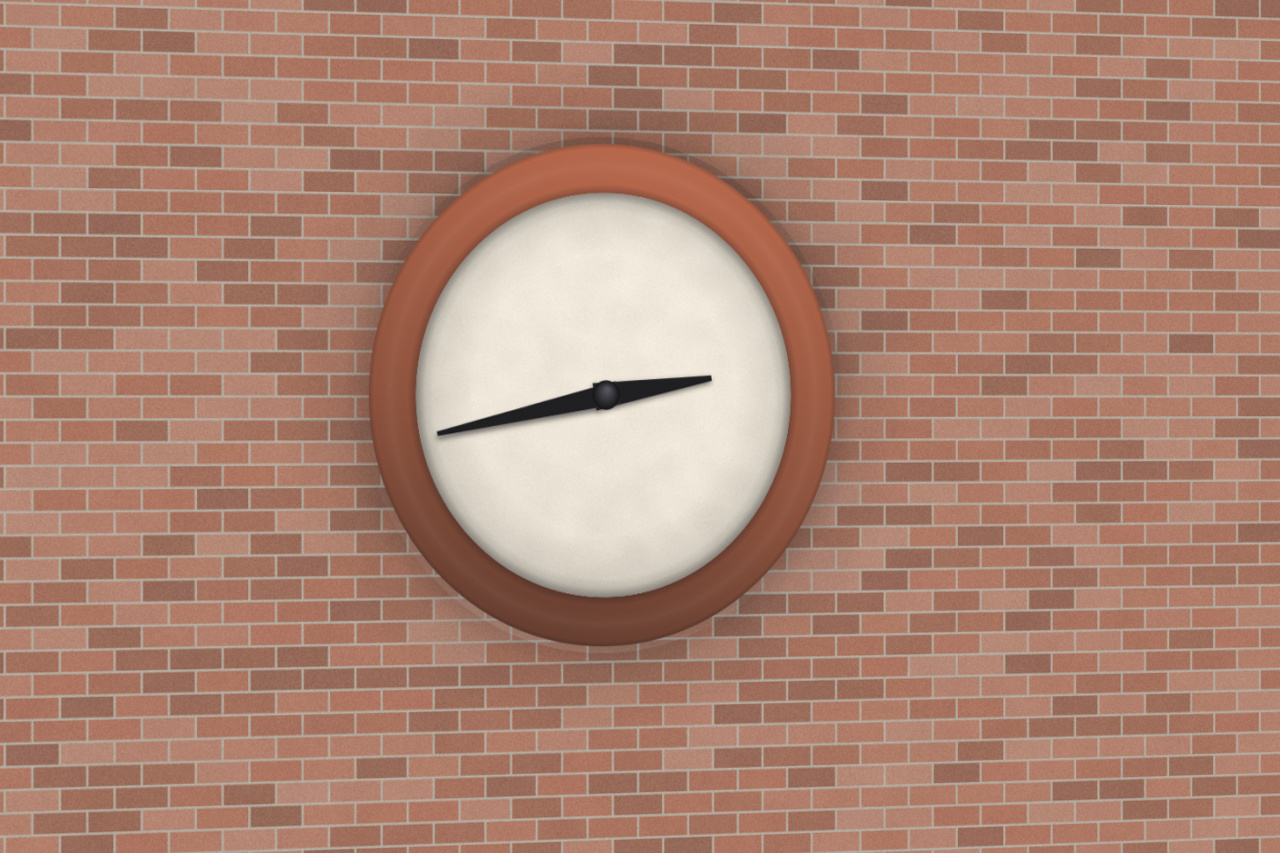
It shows 2h43
